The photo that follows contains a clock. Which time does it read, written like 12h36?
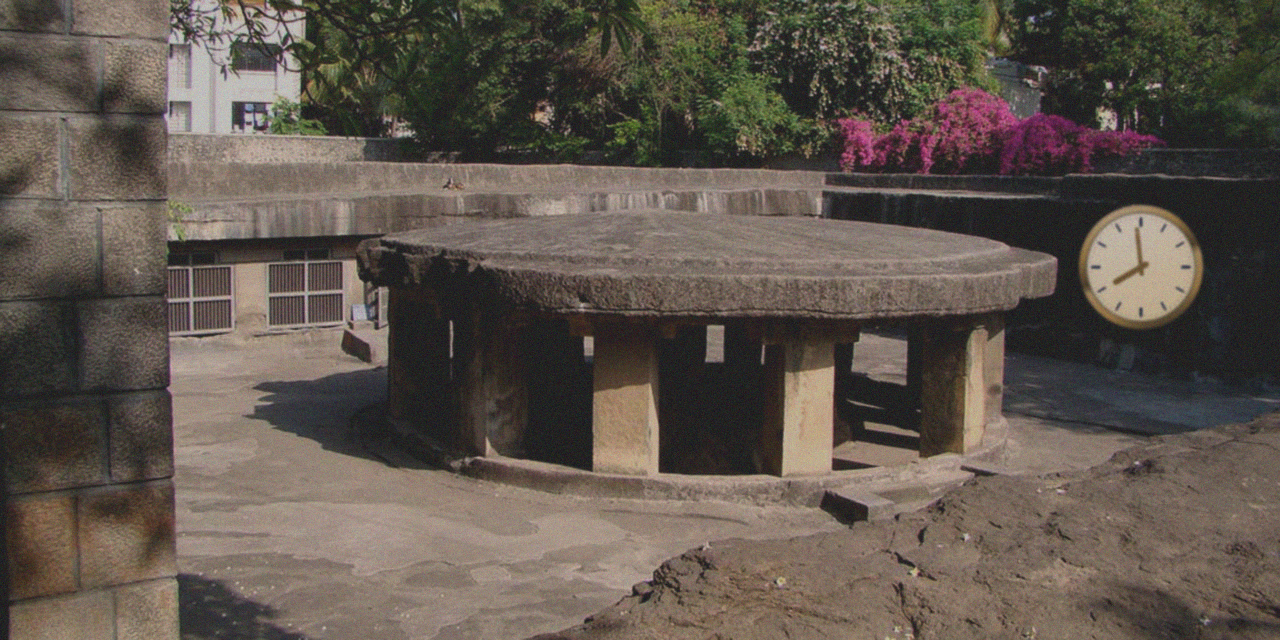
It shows 7h59
